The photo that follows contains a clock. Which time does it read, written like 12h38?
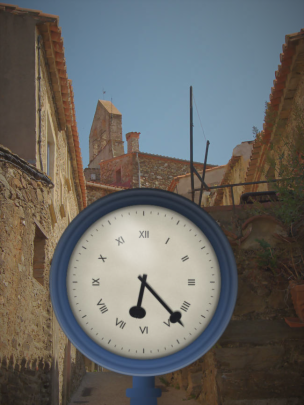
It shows 6h23
